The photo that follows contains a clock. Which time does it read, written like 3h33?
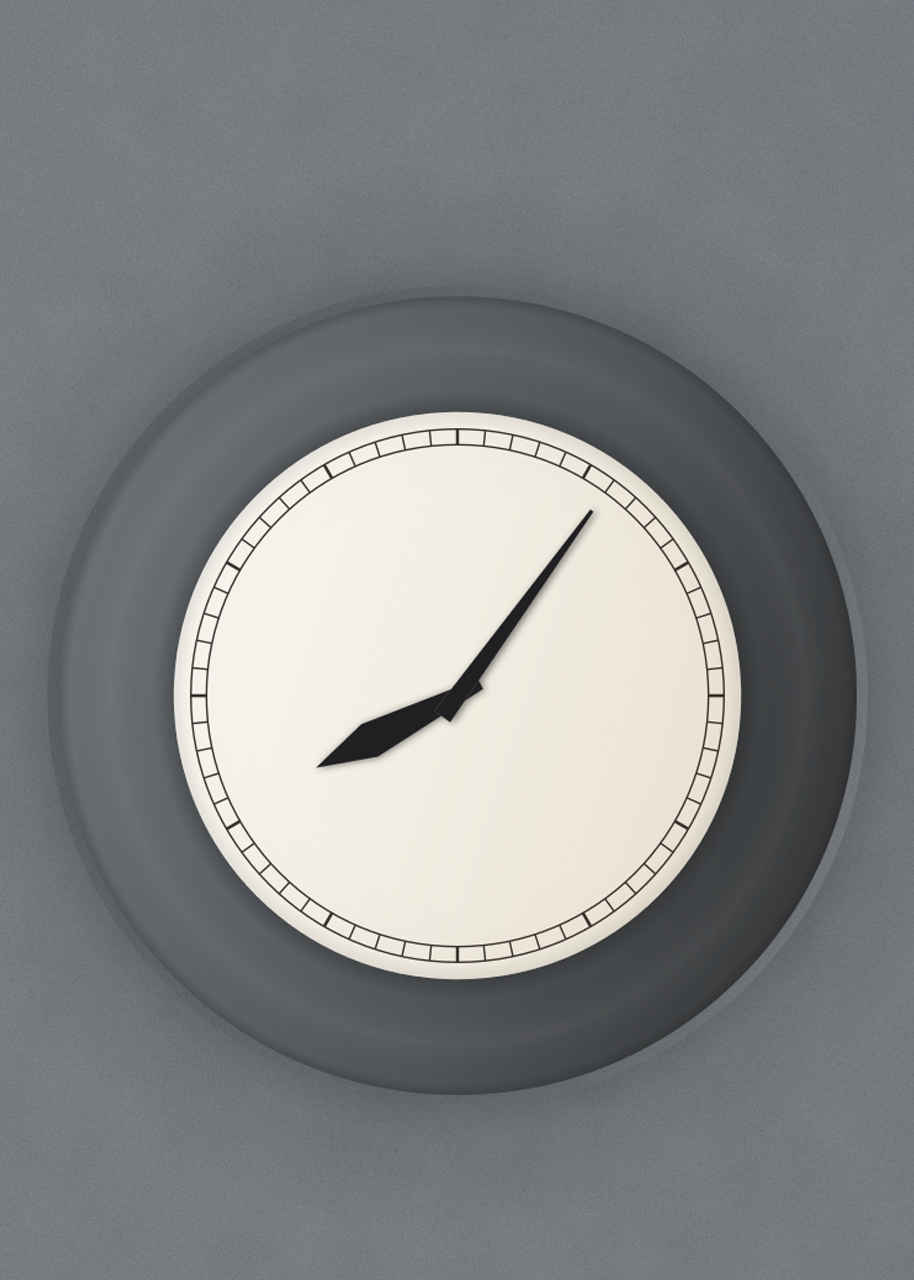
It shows 8h06
